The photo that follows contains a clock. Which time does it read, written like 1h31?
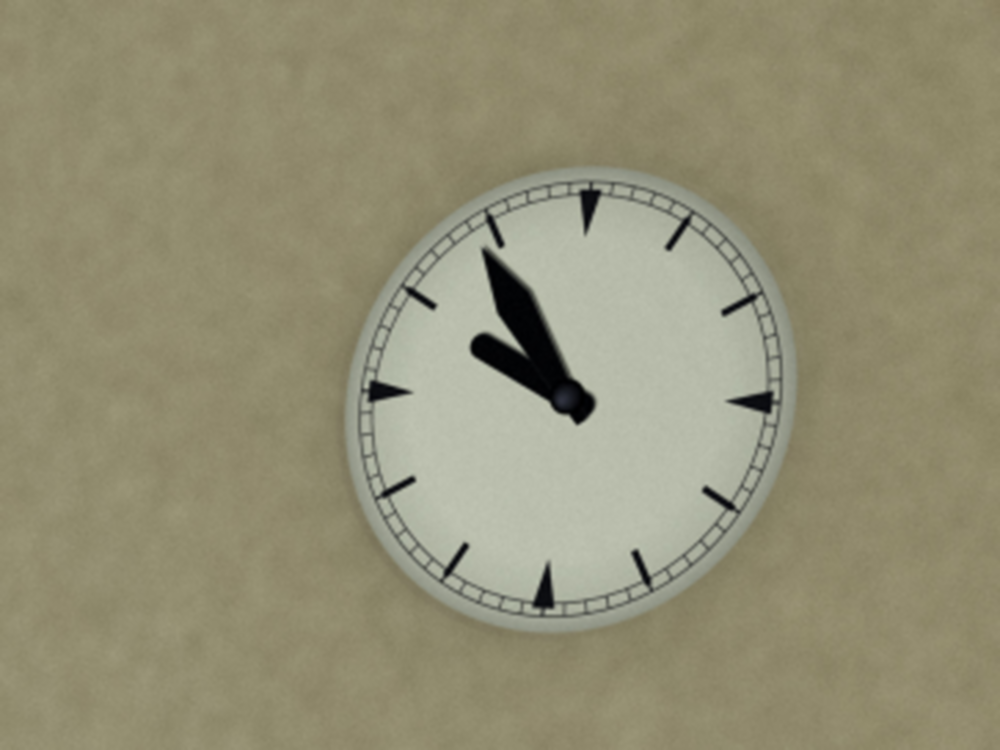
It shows 9h54
